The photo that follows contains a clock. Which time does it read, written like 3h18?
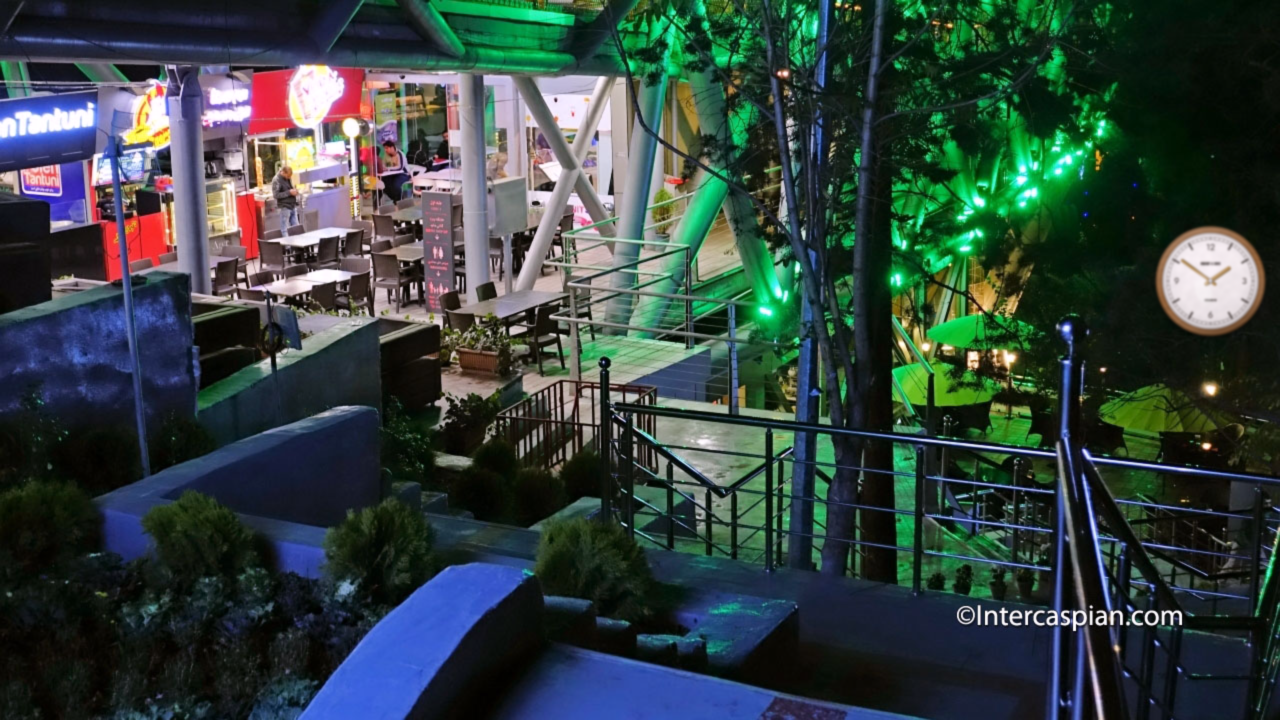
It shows 1h51
